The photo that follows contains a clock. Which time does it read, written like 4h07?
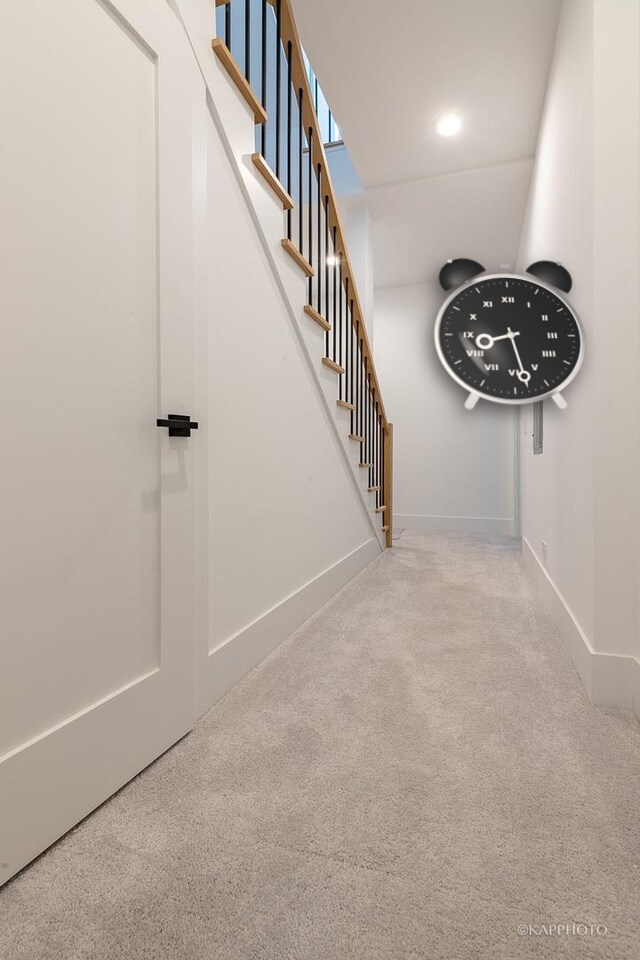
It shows 8h28
